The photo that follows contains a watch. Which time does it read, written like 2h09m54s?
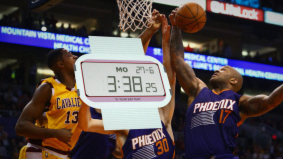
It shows 3h38m25s
